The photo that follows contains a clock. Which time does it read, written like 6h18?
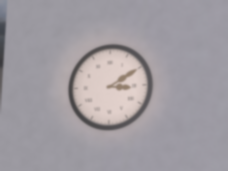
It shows 3h10
